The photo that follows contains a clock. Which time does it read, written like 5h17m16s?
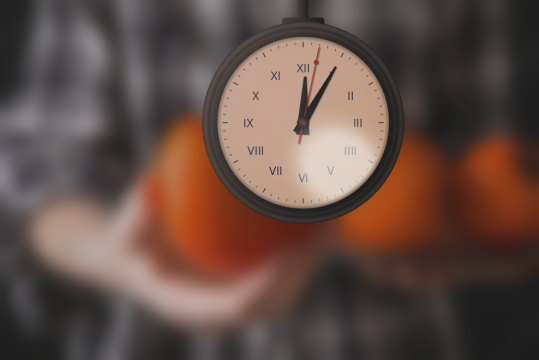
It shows 12h05m02s
